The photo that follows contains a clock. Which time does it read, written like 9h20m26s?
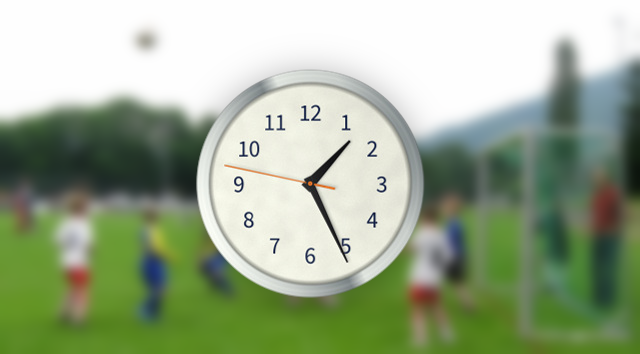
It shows 1h25m47s
